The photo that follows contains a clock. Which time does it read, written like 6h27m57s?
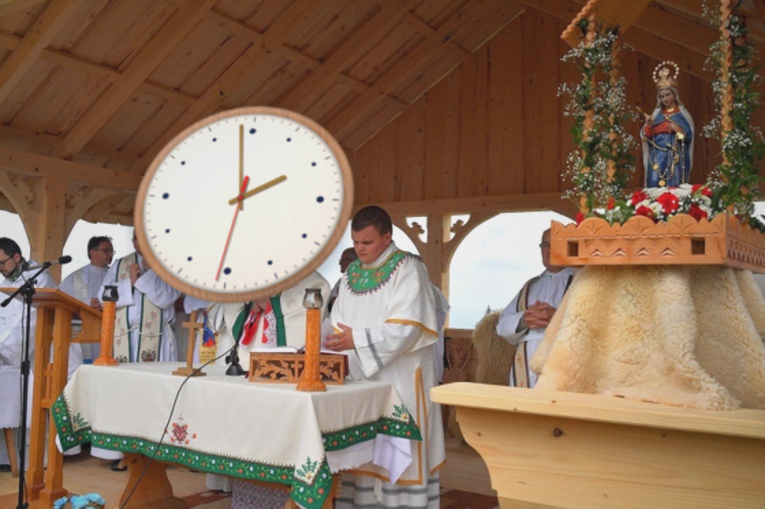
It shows 1h58m31s
